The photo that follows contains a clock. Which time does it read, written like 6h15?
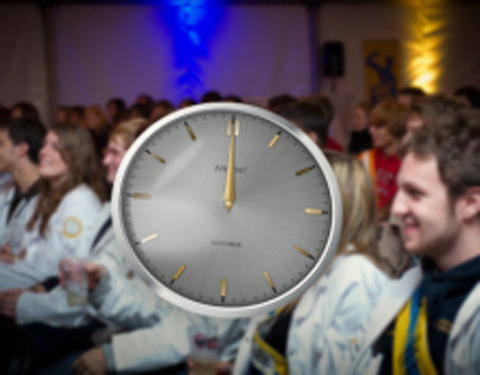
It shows 12h00
